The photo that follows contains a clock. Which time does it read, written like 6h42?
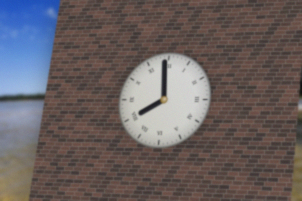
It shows 7h59
